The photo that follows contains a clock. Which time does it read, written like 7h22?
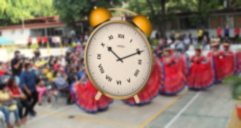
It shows 10h11
